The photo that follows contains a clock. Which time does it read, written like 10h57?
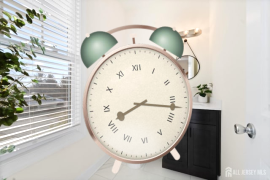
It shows 8h17
